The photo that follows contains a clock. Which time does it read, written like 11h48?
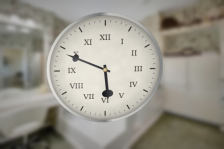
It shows 5h49
